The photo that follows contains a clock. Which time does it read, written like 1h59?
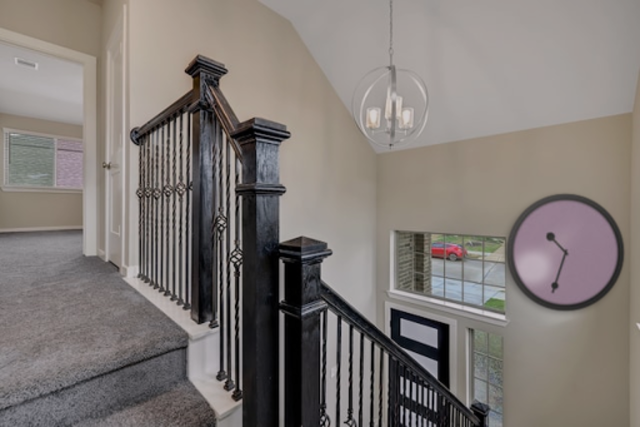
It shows 10h33
